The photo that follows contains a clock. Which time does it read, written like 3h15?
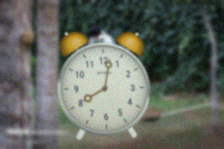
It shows 8h02
